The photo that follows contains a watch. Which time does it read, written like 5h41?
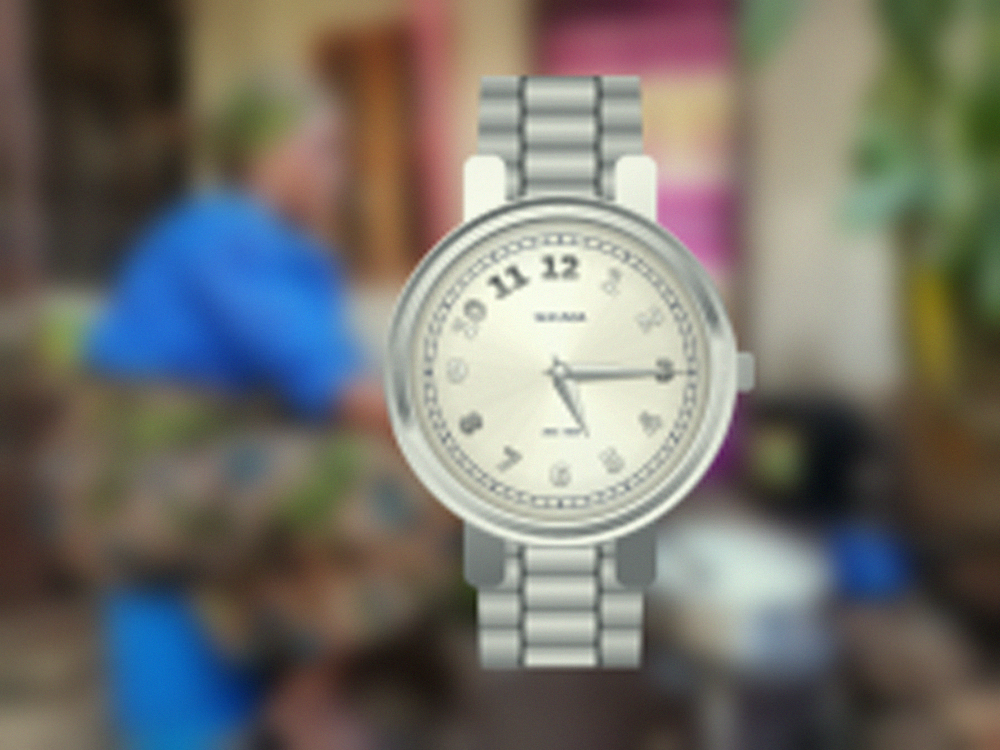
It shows 5h15
